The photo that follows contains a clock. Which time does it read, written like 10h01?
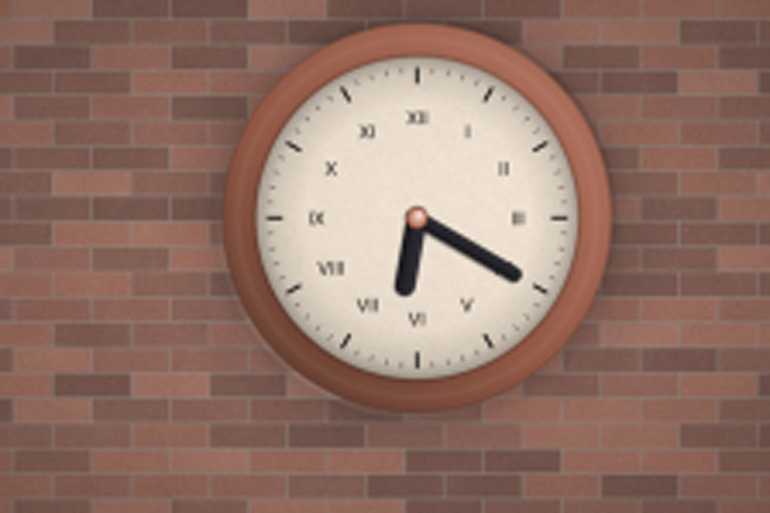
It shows 6h20
